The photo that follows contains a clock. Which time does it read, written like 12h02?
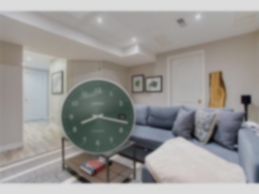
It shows 8h17
